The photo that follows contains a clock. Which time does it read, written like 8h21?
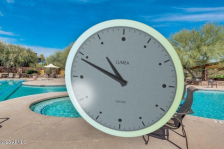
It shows 10h49
